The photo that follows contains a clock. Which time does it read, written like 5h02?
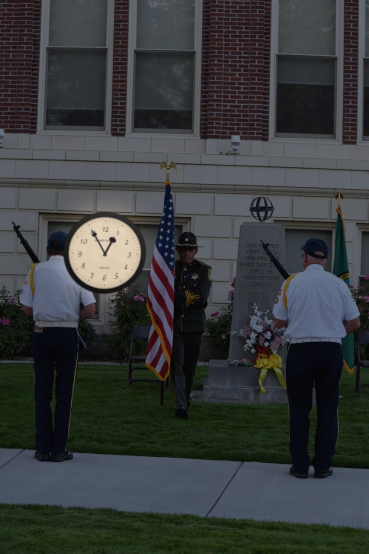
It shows 12h55
